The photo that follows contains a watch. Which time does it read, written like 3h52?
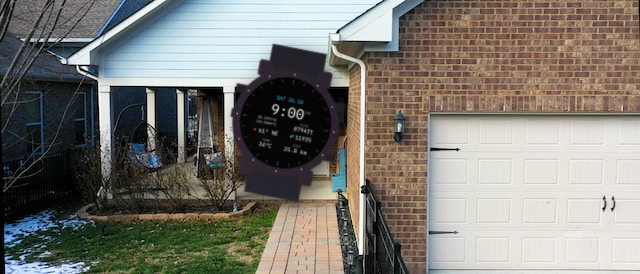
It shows 9h00
